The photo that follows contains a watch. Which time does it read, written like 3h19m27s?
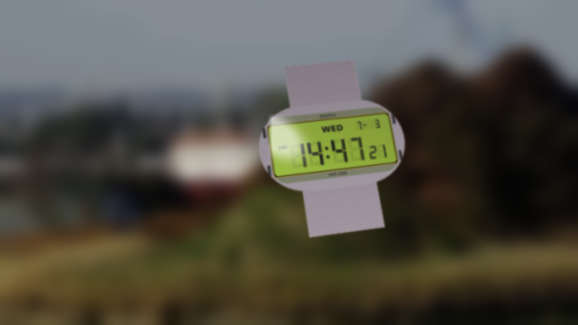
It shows 14h47m21s
